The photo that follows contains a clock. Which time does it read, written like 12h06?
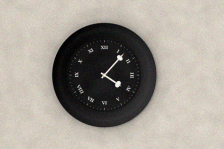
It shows 4h07
